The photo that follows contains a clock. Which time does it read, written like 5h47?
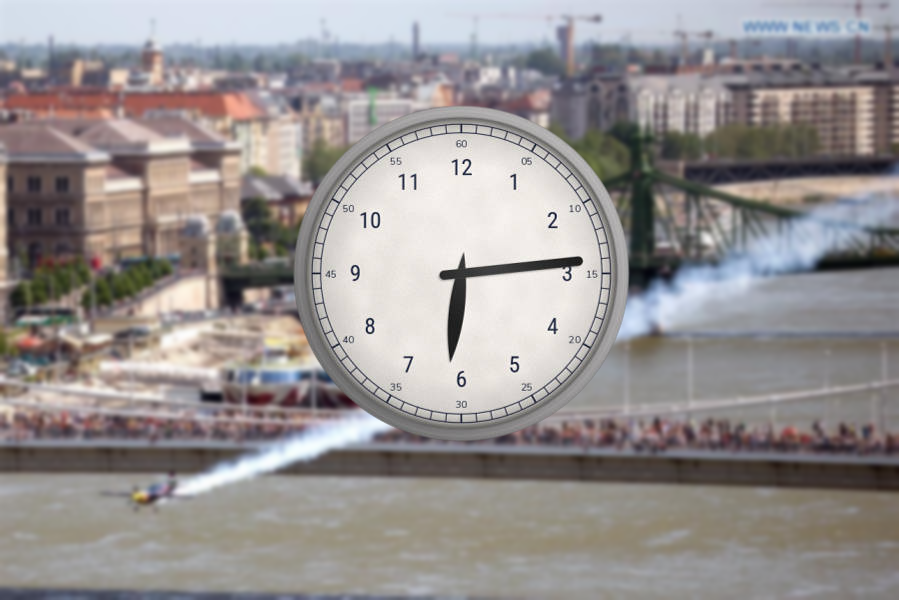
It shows 6h14
